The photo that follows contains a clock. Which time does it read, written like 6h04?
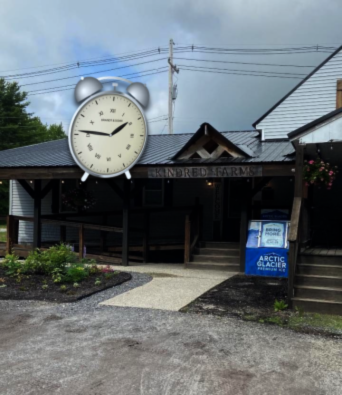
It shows 1h46
